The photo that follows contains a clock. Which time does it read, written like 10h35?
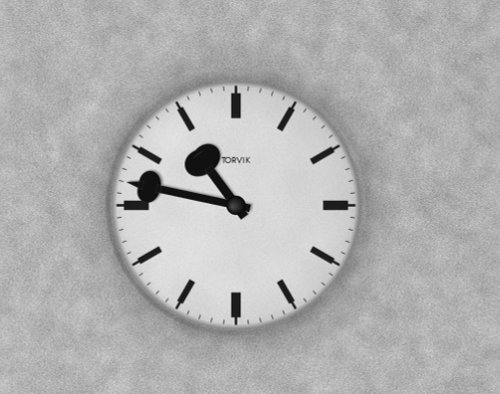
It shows 10h47
